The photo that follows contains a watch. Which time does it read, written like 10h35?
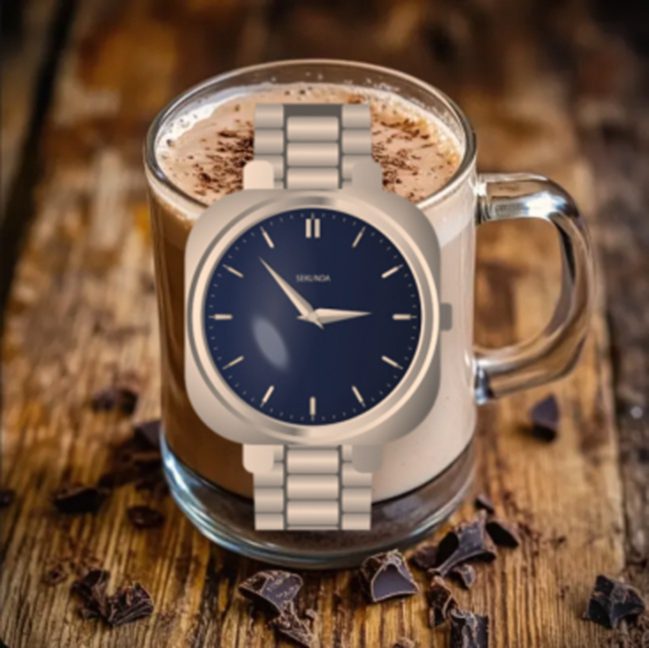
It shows 2h53
